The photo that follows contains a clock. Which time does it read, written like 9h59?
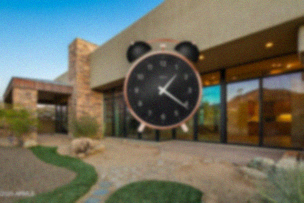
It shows 1h21
